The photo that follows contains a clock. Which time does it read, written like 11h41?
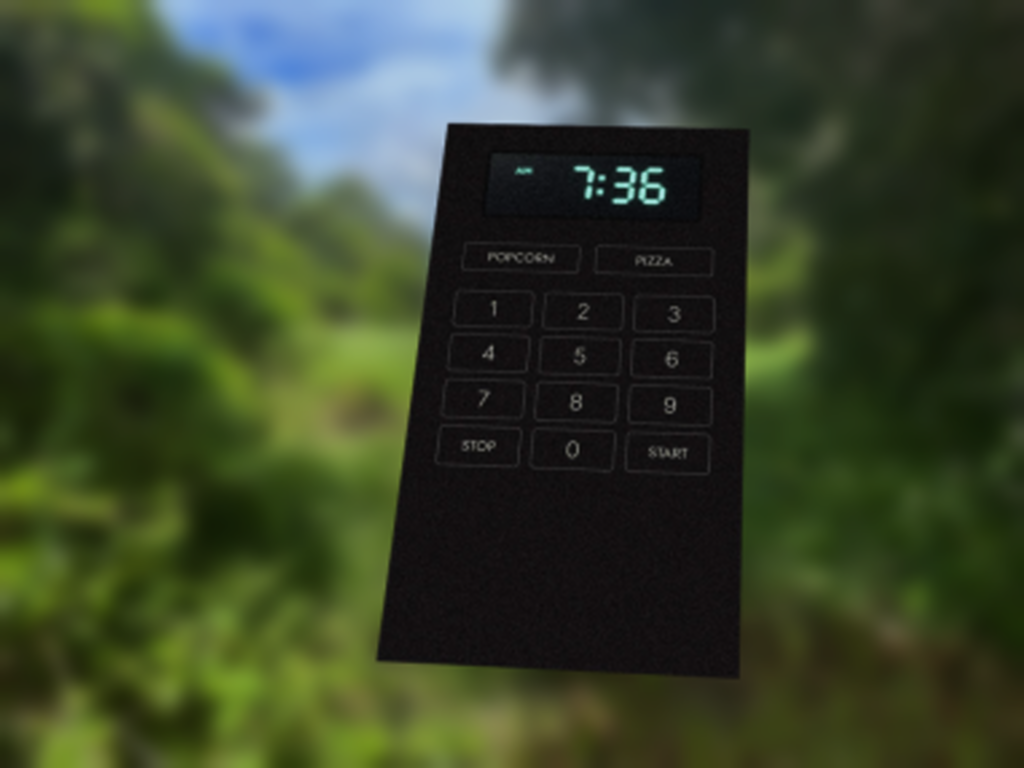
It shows 7h36
